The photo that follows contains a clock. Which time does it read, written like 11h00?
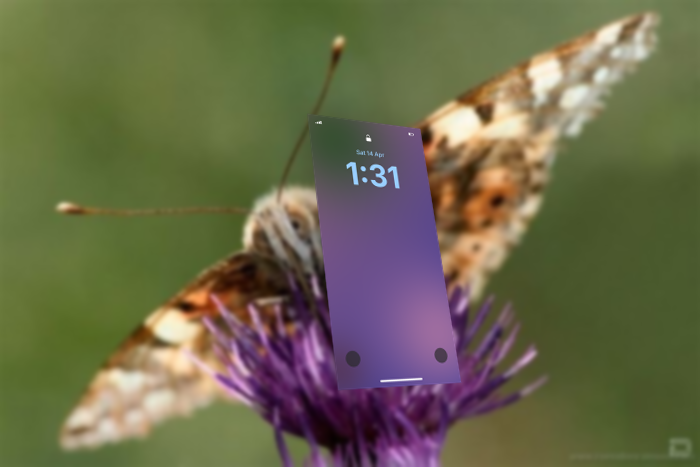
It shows 1h31
